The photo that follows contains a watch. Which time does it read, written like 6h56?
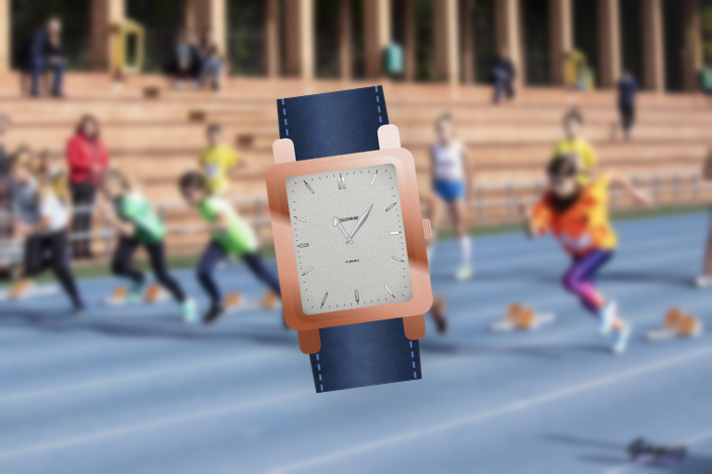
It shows 11h07
